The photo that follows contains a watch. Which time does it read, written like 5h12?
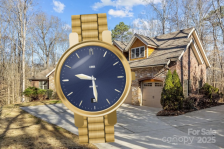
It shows 9h29
